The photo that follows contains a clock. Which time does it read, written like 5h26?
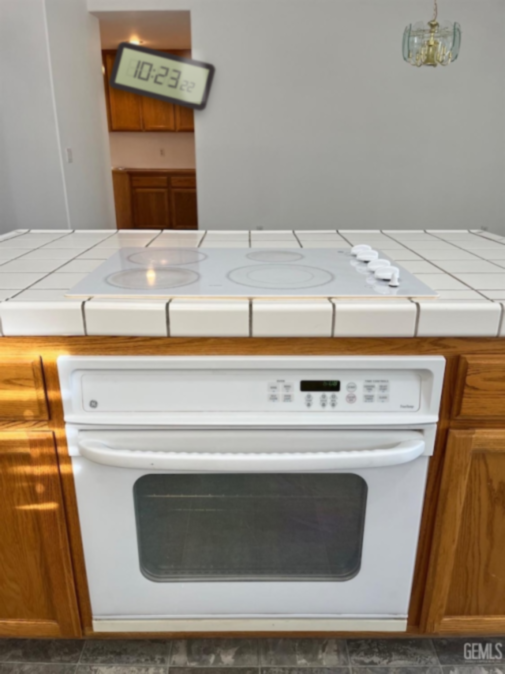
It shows 10h23
